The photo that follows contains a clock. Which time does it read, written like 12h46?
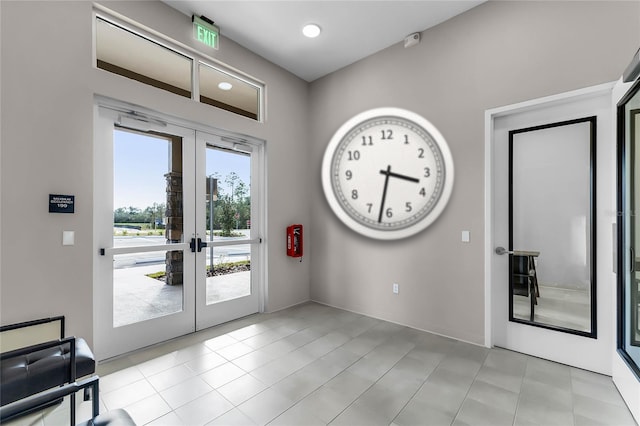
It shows 3h32
